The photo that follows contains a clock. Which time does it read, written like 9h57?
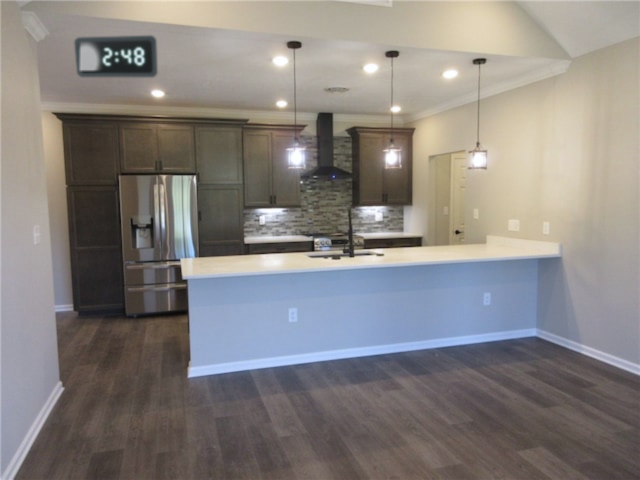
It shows 2h48
